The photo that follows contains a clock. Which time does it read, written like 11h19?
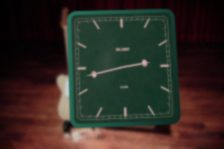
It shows 2h43
